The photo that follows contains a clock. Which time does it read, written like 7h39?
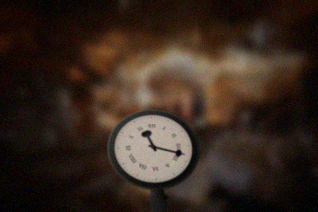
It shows 11h18
